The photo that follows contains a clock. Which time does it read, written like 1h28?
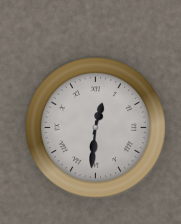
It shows 12h31
